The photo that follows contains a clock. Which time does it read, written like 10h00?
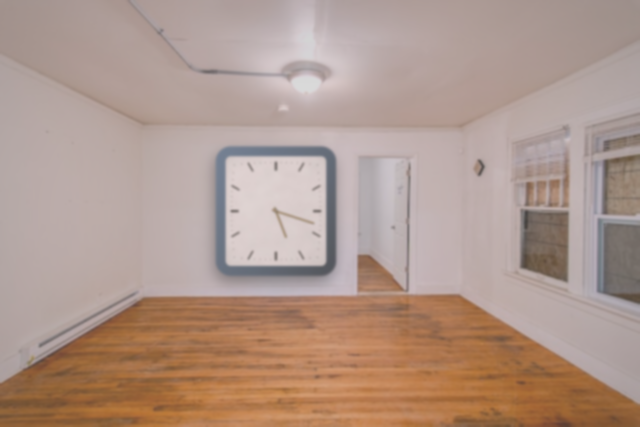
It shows 5h18
